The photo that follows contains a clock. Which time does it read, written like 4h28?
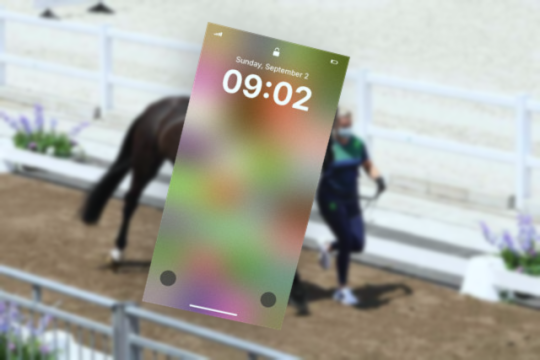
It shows 9h02
